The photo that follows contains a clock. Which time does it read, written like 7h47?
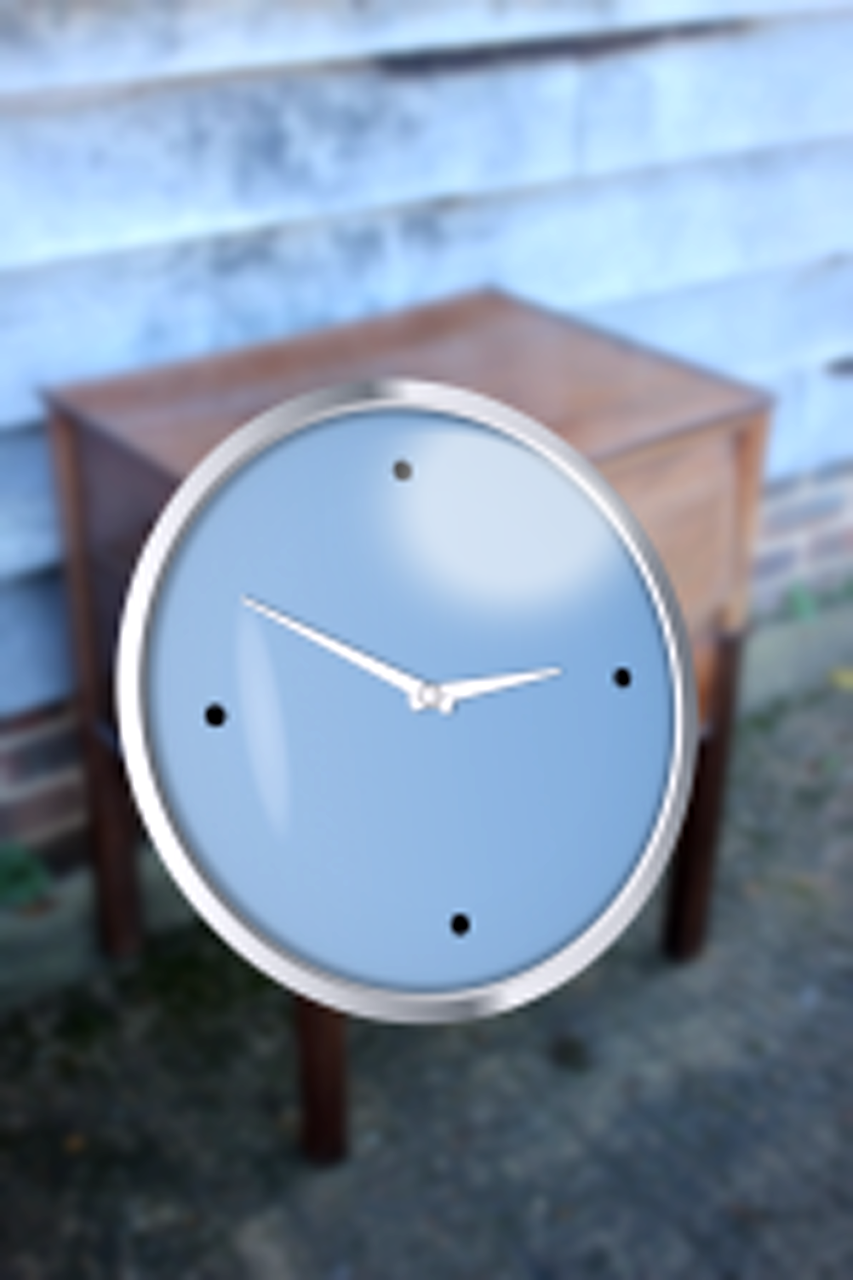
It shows 2h50
